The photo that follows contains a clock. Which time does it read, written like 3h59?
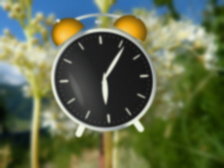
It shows 6h06
